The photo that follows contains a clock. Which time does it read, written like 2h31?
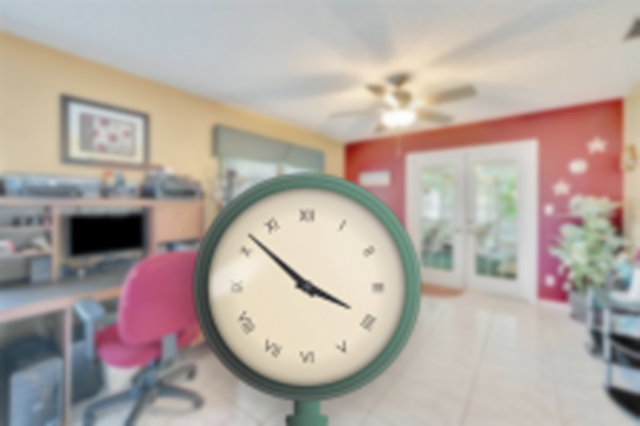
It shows 3h52
